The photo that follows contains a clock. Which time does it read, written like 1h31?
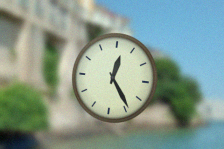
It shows 12h24
